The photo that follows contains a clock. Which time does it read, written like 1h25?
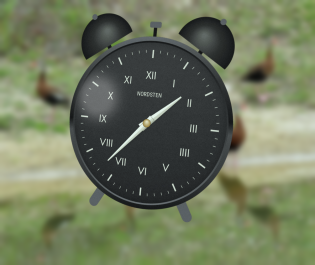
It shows 1h37
